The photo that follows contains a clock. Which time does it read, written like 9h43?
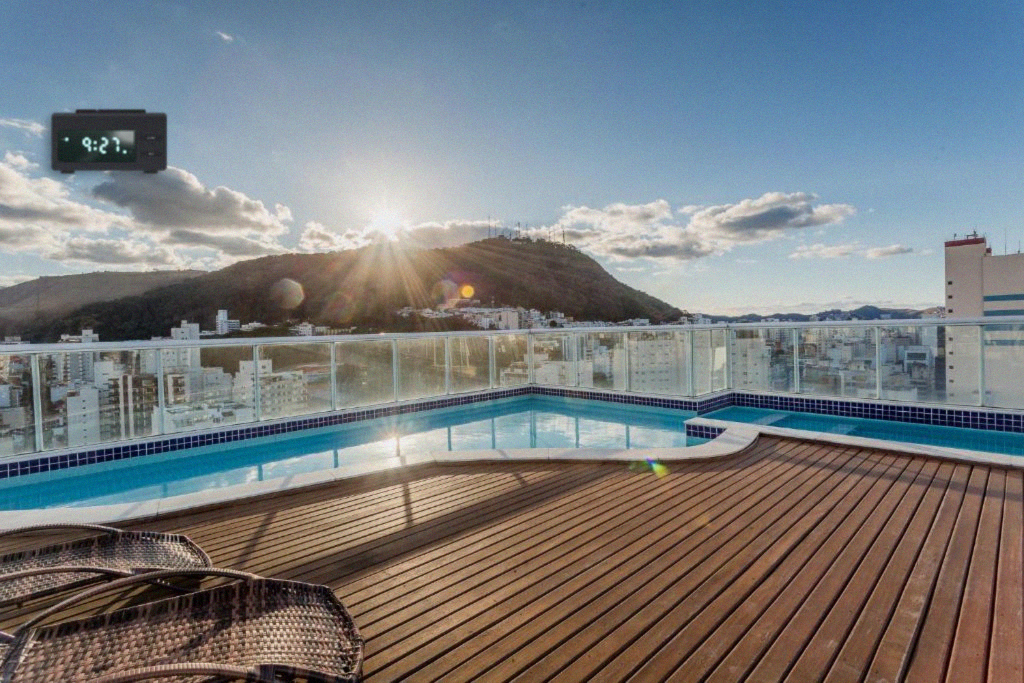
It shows 9h27
